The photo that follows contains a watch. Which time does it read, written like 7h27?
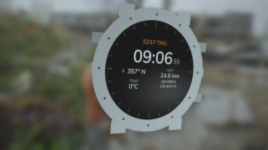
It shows 9h06
